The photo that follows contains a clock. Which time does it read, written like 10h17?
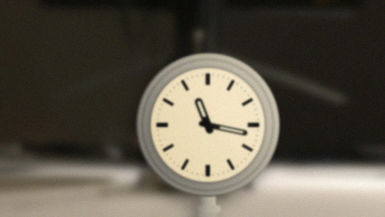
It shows 11h17
